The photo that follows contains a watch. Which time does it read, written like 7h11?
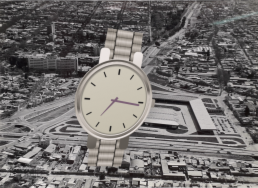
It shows 7h16
